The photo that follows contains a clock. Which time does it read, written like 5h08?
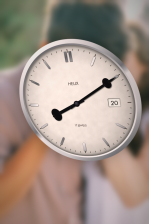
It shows 8h10
